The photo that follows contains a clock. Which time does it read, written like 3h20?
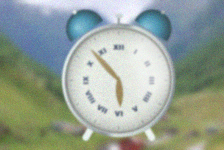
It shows 5h53
